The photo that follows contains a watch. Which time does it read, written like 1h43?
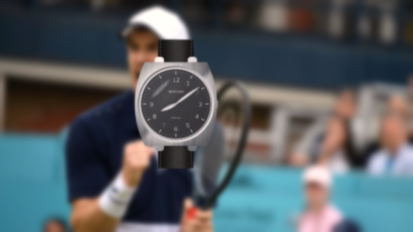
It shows 8h09
